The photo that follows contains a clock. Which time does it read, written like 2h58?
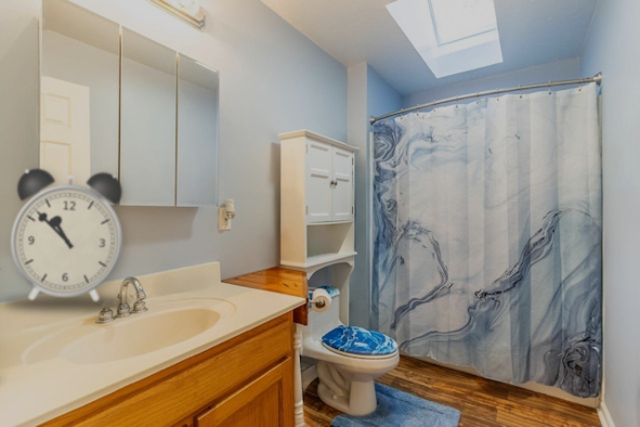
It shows 10h52
